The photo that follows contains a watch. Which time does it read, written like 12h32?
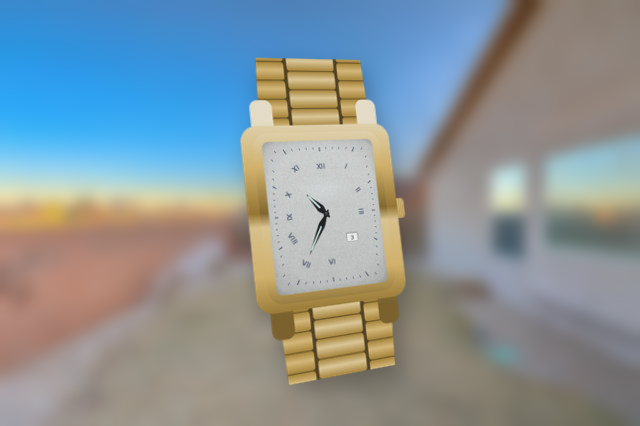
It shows 10h35
